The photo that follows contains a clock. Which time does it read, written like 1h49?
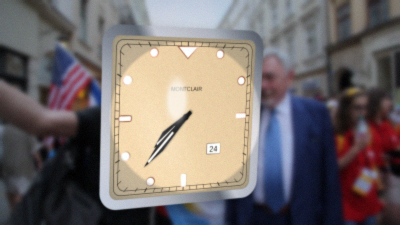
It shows 7h37
